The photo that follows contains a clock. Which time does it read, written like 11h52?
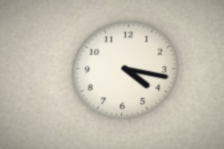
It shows 4h17
